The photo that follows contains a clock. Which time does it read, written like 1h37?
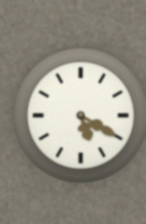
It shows 5h20
